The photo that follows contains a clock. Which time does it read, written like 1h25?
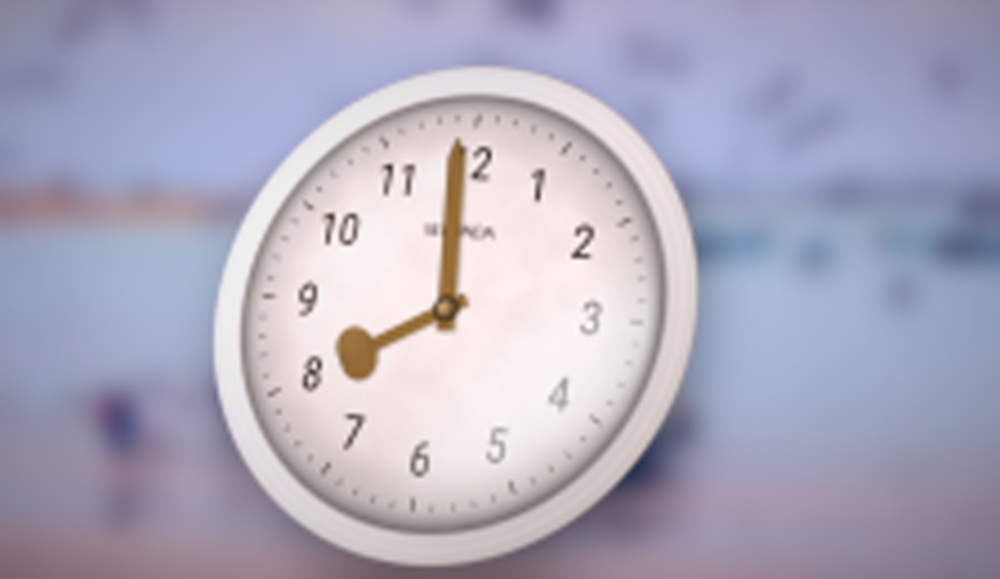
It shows 7h59
